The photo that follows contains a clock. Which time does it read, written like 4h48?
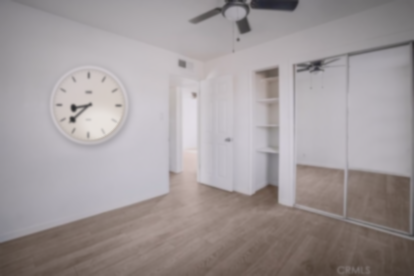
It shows 8h38
